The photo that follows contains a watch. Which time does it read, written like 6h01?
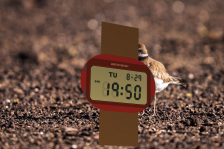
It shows 19h50
